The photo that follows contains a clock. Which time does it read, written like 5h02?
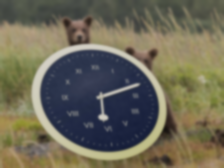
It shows 6h12
